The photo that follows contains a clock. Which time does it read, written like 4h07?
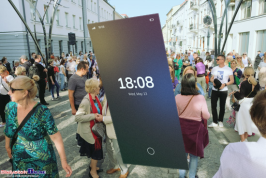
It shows 18h08
